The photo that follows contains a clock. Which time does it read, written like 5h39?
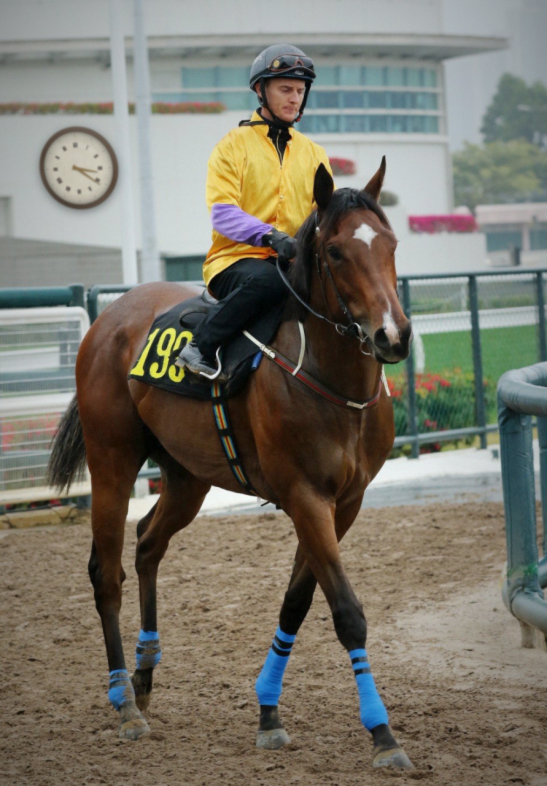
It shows 3h21
